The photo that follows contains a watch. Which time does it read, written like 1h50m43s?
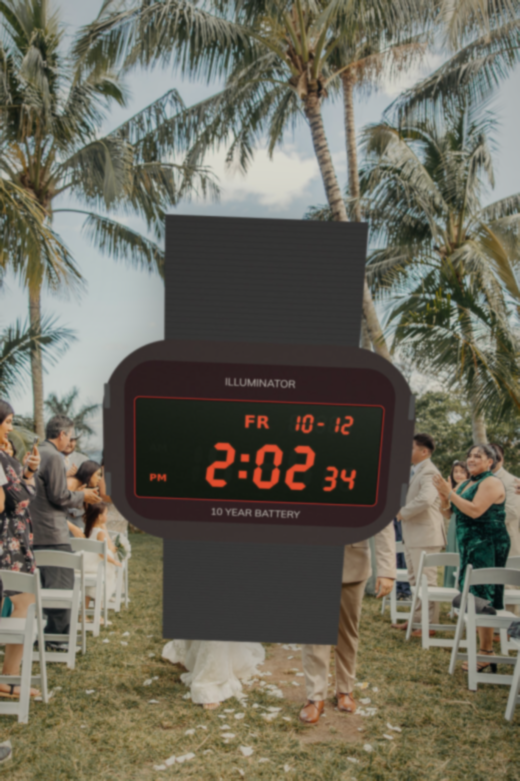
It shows 2h02m34s
